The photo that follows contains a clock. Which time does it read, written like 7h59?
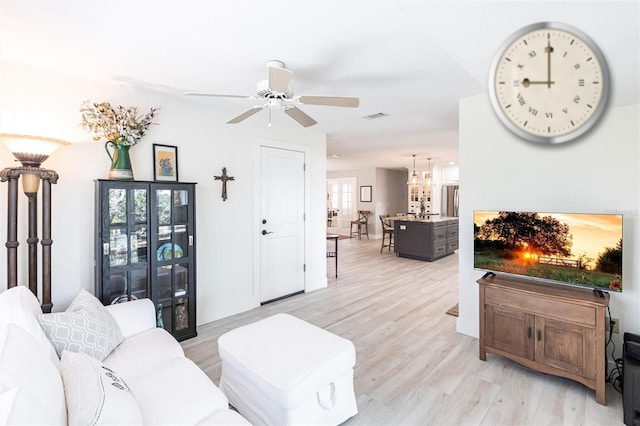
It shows 9h00
